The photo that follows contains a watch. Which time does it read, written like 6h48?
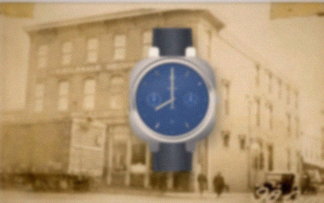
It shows 8h00
